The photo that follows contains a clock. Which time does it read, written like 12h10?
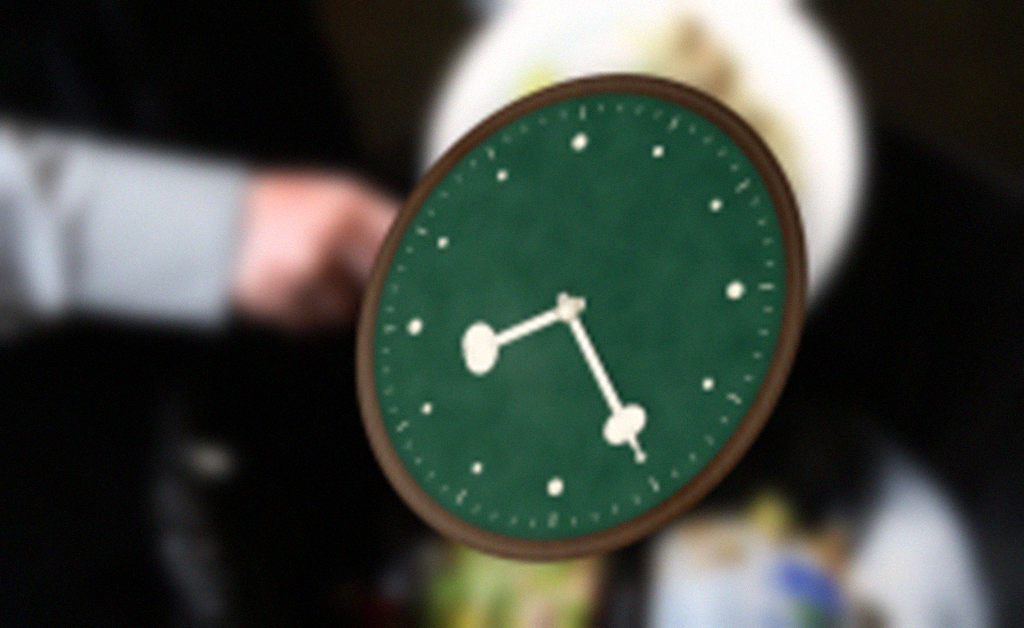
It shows 8h25
